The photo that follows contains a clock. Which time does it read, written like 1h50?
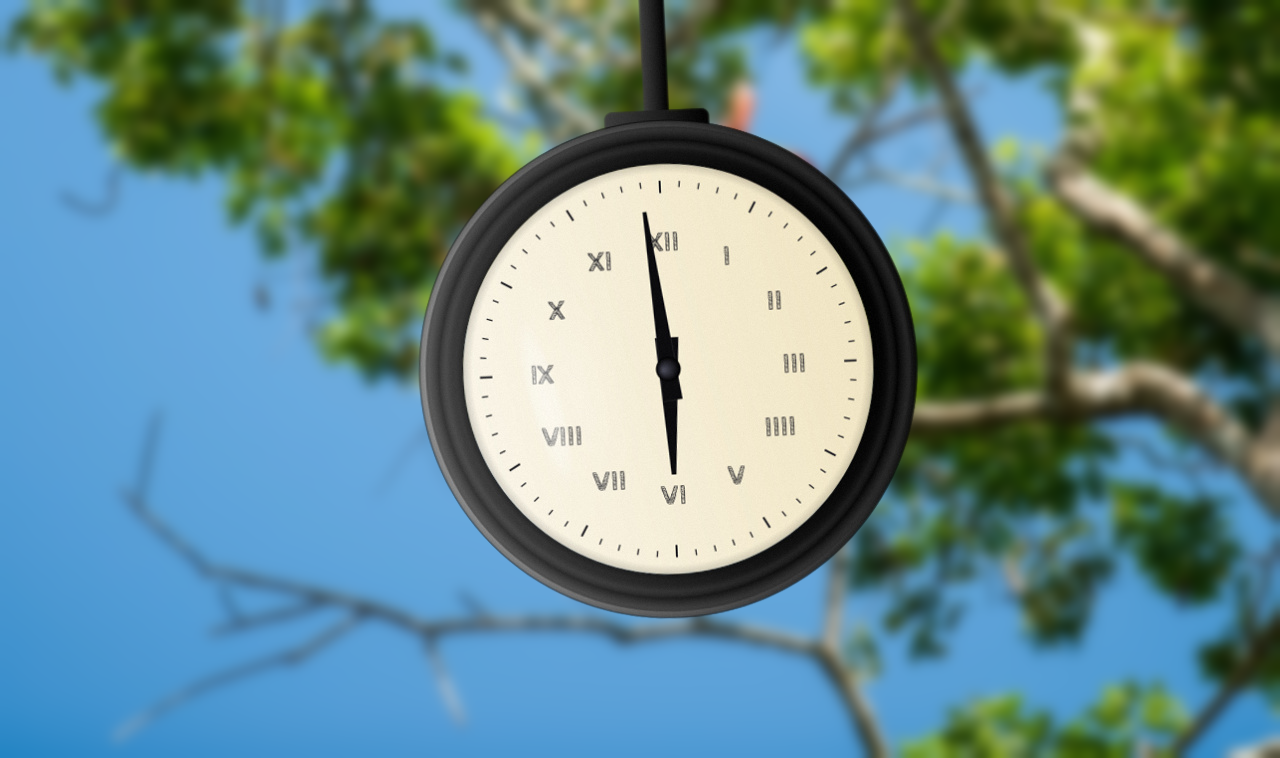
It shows 5h59
